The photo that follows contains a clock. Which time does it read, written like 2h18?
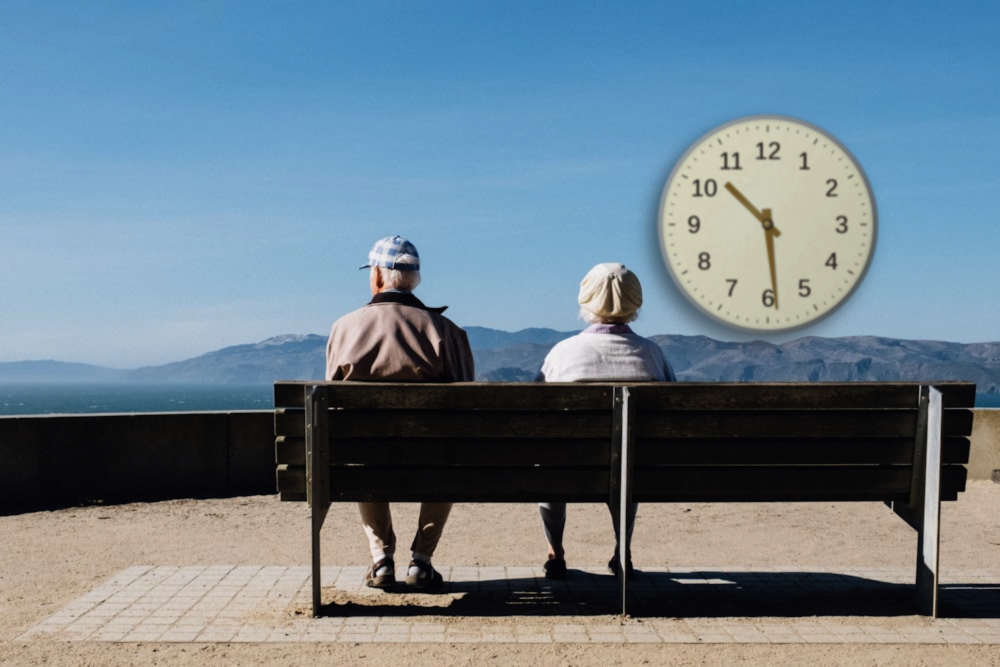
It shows 10h29
